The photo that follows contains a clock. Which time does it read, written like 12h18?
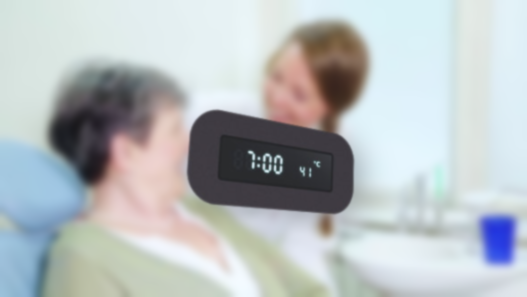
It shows 7h00
